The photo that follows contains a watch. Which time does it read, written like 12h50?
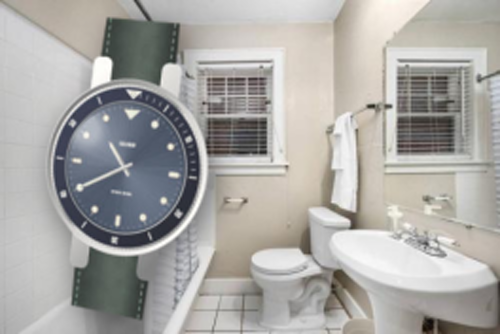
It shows 10h40
